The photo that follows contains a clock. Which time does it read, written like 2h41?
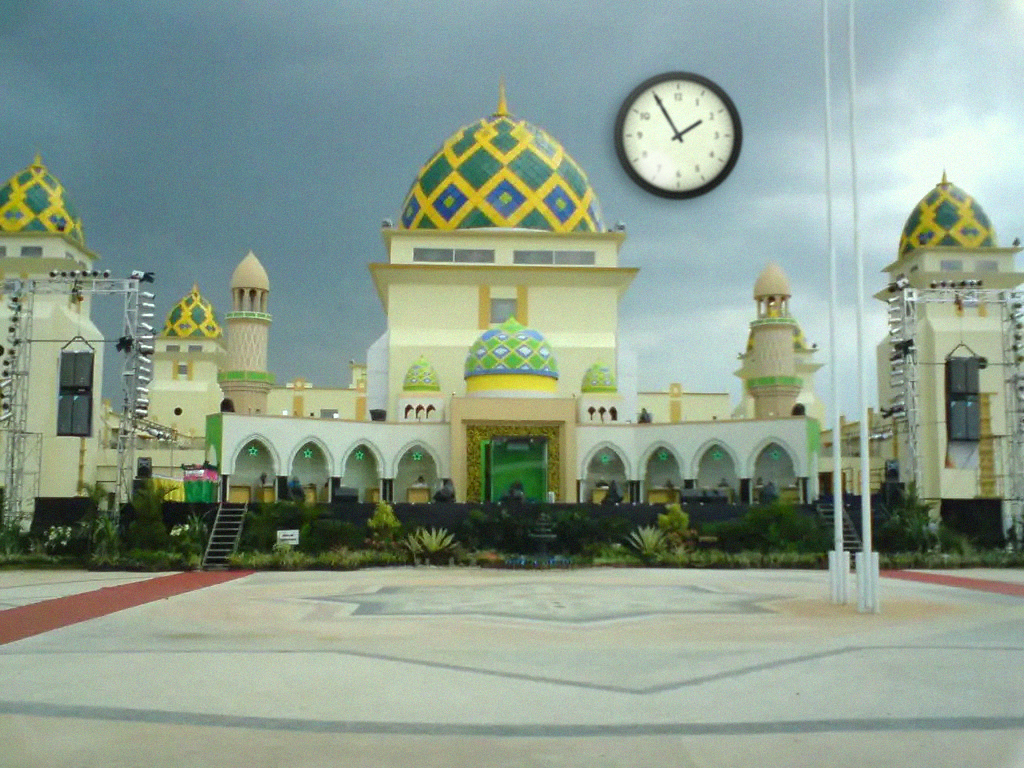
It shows 1h55
